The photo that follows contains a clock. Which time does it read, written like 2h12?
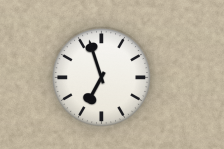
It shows 6h57
